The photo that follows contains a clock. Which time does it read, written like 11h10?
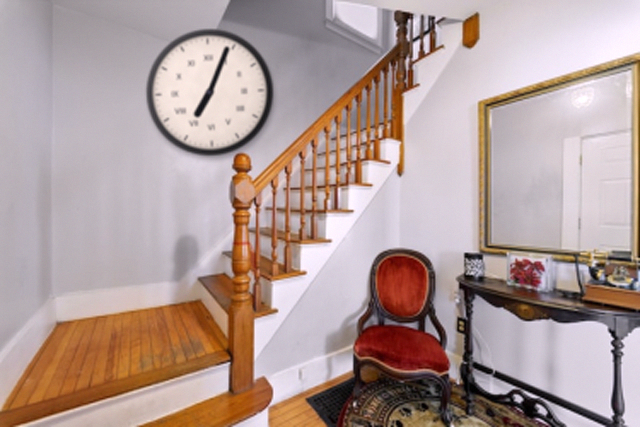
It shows 7h04
